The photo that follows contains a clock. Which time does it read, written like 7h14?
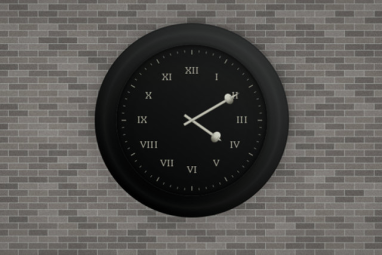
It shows 4h10
